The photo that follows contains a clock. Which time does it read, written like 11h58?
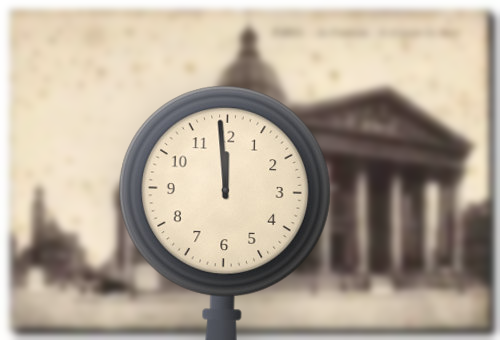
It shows 11h59
